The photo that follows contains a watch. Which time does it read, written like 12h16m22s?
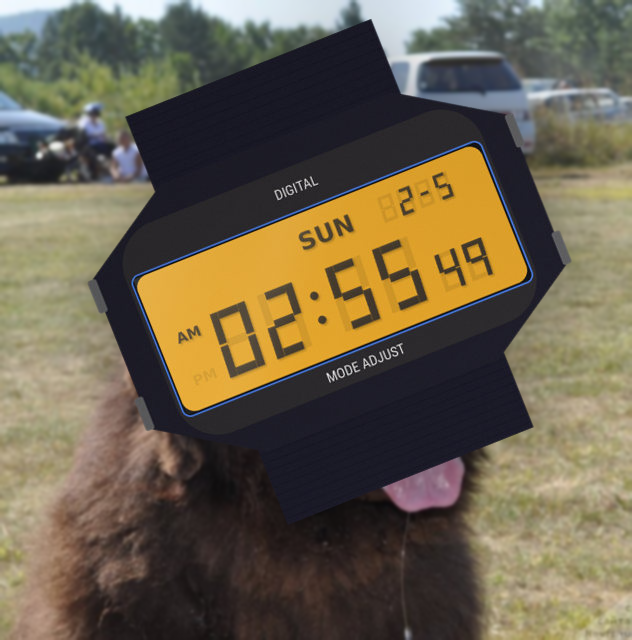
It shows 2h55m49s
